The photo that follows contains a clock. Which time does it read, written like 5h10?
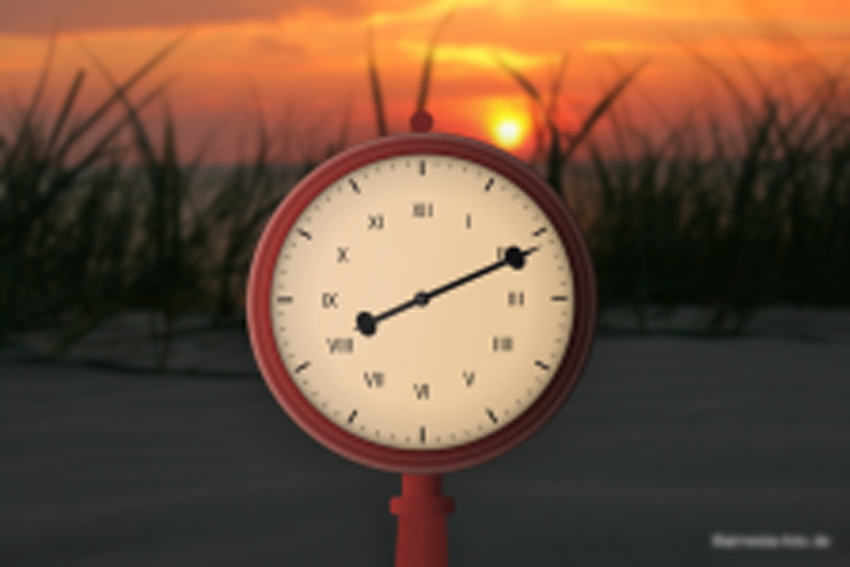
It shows 8h11
